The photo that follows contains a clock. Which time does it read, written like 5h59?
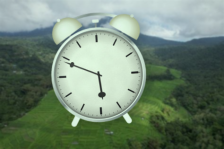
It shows 5h49
